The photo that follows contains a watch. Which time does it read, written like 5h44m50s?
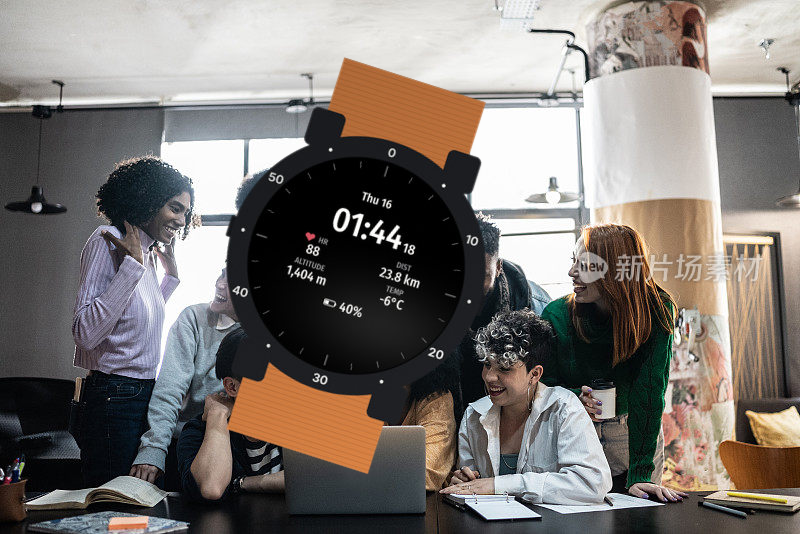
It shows 1h44m18s
